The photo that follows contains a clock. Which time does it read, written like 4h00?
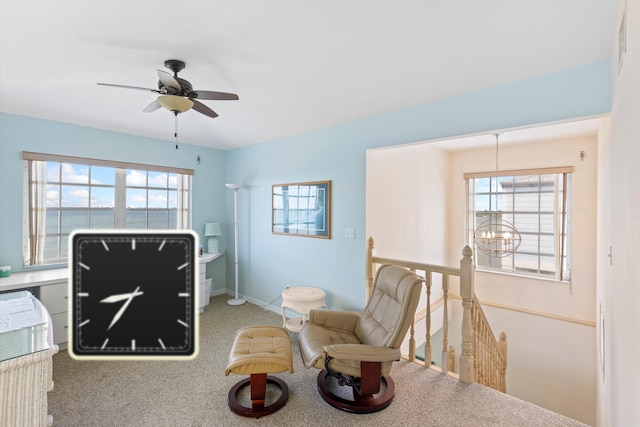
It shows 8h36
